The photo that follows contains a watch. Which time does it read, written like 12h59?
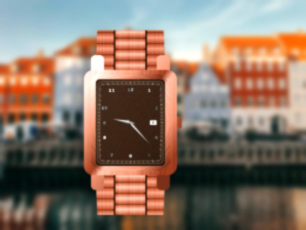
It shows 9h23
